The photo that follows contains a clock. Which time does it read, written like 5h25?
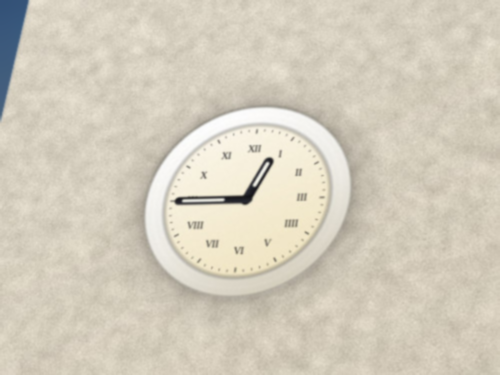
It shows 12h45
